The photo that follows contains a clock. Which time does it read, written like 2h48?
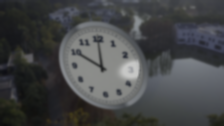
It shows 10h00
